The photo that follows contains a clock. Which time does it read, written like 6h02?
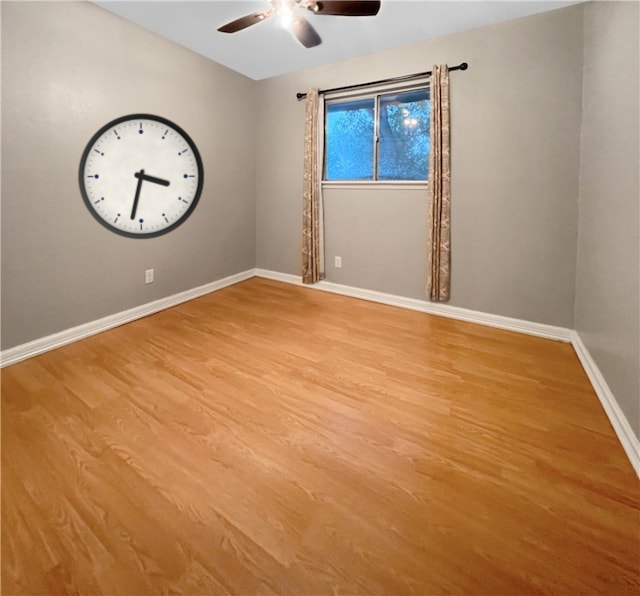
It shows 3h32
